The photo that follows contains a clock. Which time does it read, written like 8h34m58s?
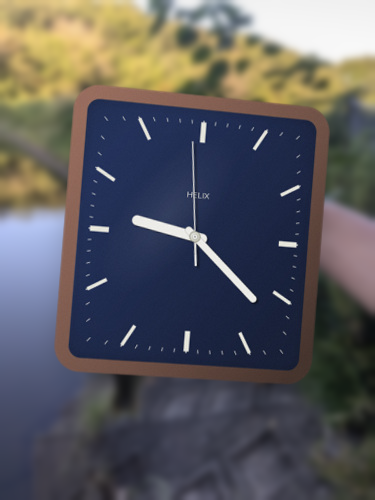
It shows 9h21m59s
